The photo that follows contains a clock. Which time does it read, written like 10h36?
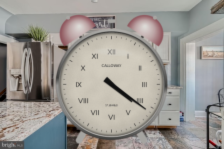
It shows 4h21
